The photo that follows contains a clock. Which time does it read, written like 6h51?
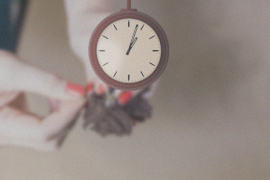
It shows 1h03
